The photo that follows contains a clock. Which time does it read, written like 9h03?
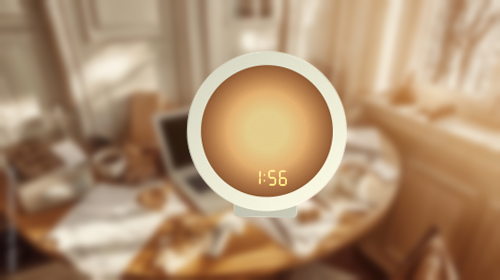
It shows 1h56
